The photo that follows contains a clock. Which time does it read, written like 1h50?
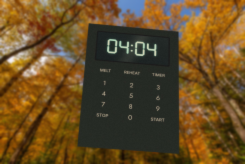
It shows 4h04
